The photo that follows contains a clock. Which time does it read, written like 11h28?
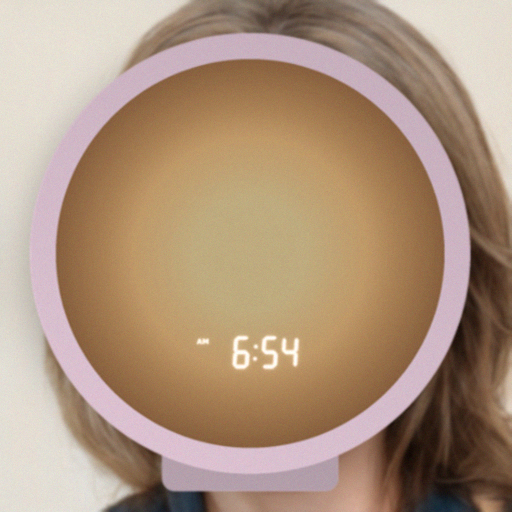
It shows 6h54
